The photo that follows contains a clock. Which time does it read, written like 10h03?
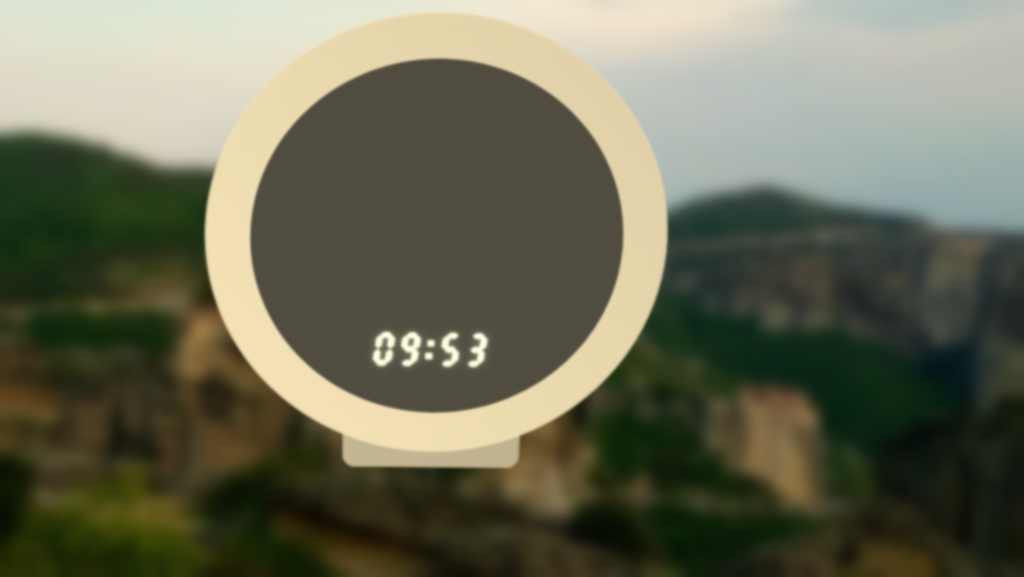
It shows 9h53
